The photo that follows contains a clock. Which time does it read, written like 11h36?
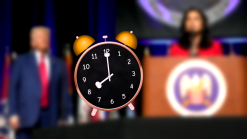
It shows 8h00
